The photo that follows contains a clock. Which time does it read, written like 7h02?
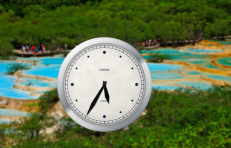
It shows 5h35
